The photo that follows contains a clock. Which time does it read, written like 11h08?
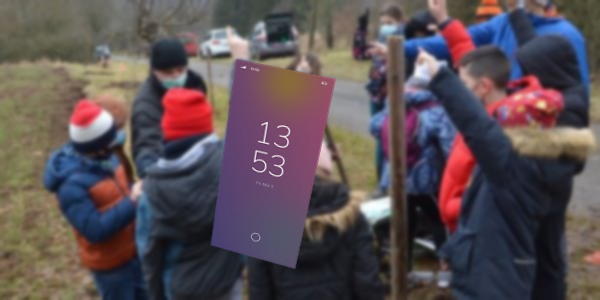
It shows 13h53
